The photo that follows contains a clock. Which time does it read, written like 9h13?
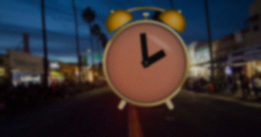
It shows 1h59
